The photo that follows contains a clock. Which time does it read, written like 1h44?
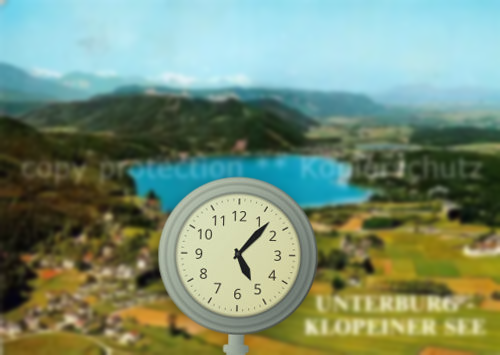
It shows 5h07
